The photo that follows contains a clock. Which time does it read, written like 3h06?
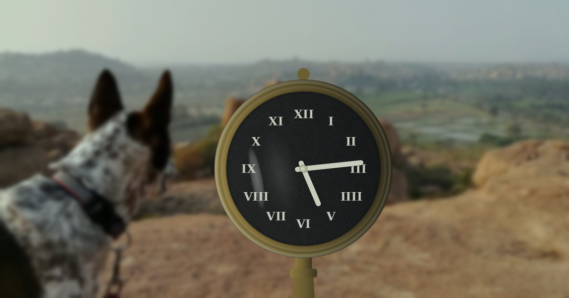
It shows 5h14
